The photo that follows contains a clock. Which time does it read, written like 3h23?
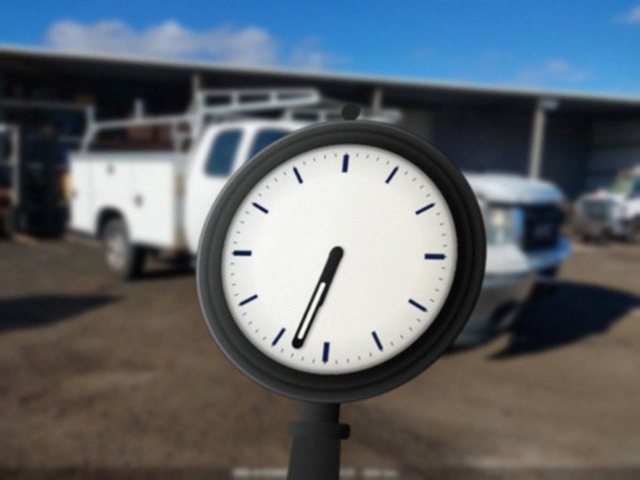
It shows 6h33
